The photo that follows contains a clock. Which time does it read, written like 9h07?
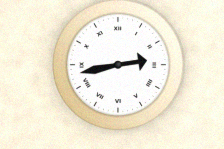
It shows 2h43
